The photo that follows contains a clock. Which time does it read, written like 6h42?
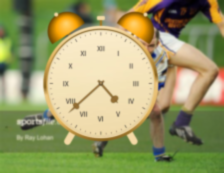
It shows 4h38
